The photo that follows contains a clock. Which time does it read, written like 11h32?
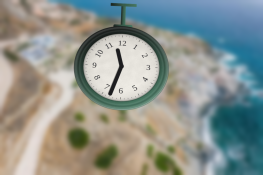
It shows 11h33
